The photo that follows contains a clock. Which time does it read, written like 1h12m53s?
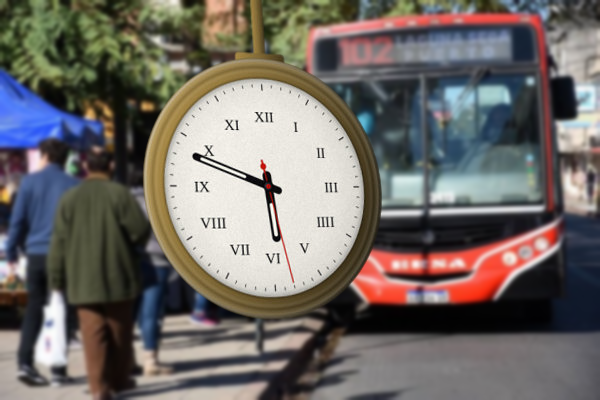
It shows 5h48m28s
